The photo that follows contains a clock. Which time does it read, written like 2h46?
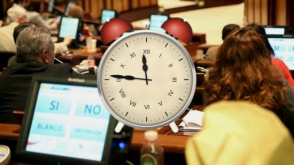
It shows 11h46
